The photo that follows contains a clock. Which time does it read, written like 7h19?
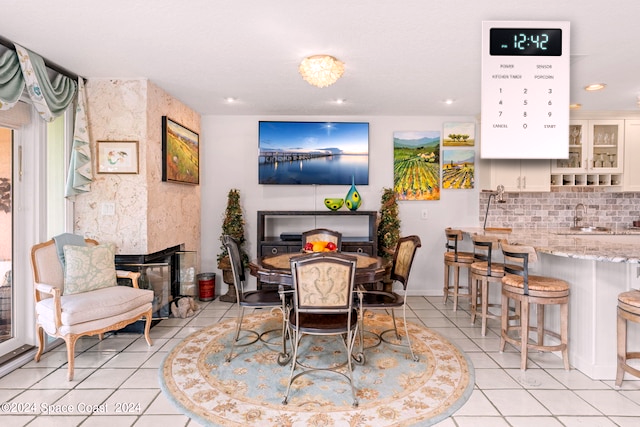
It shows 12h42
